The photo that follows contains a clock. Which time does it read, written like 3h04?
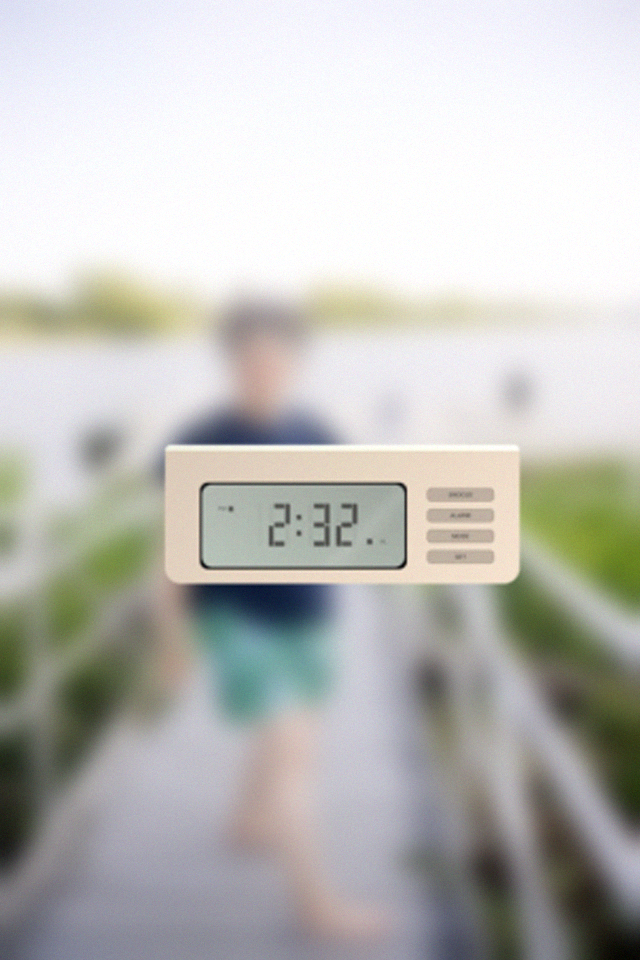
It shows 2h32
